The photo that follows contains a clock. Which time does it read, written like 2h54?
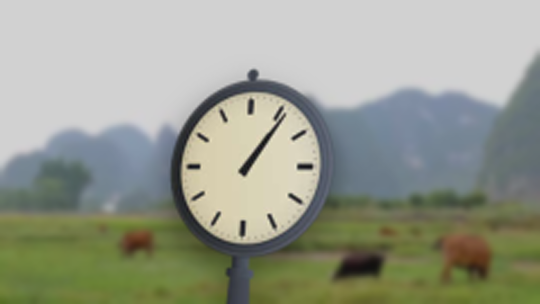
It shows 1h06
